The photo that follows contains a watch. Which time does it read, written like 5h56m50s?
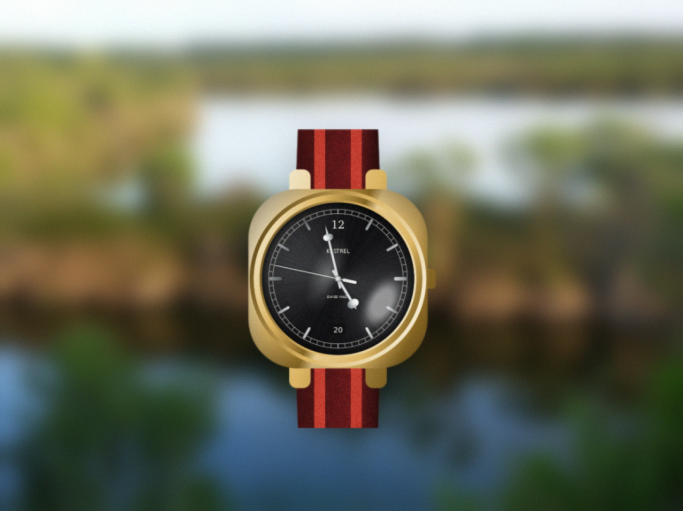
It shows 4h57m47s
